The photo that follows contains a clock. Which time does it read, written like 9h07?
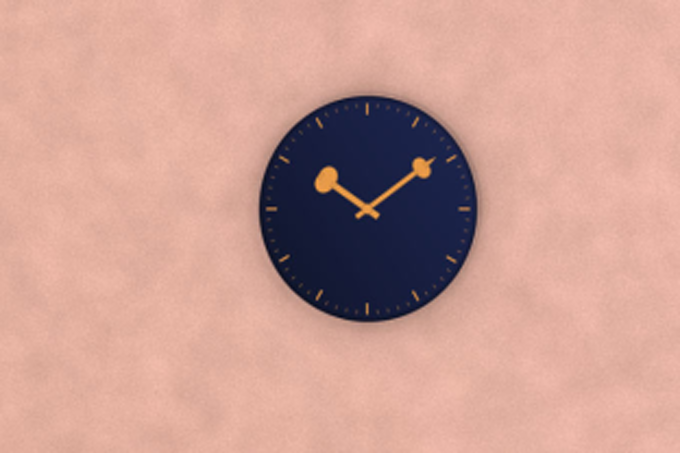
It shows 10h09
